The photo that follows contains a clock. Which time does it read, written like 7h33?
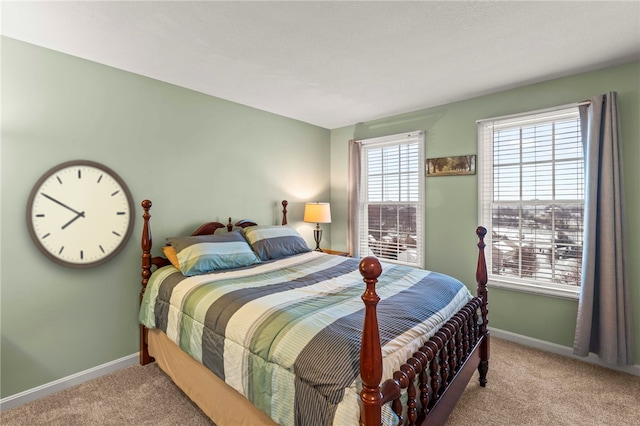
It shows 7h50
